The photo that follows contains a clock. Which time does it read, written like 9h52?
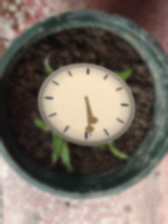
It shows 5h29
